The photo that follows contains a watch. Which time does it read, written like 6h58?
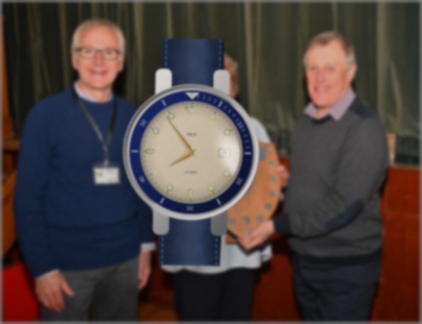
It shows 7h54
